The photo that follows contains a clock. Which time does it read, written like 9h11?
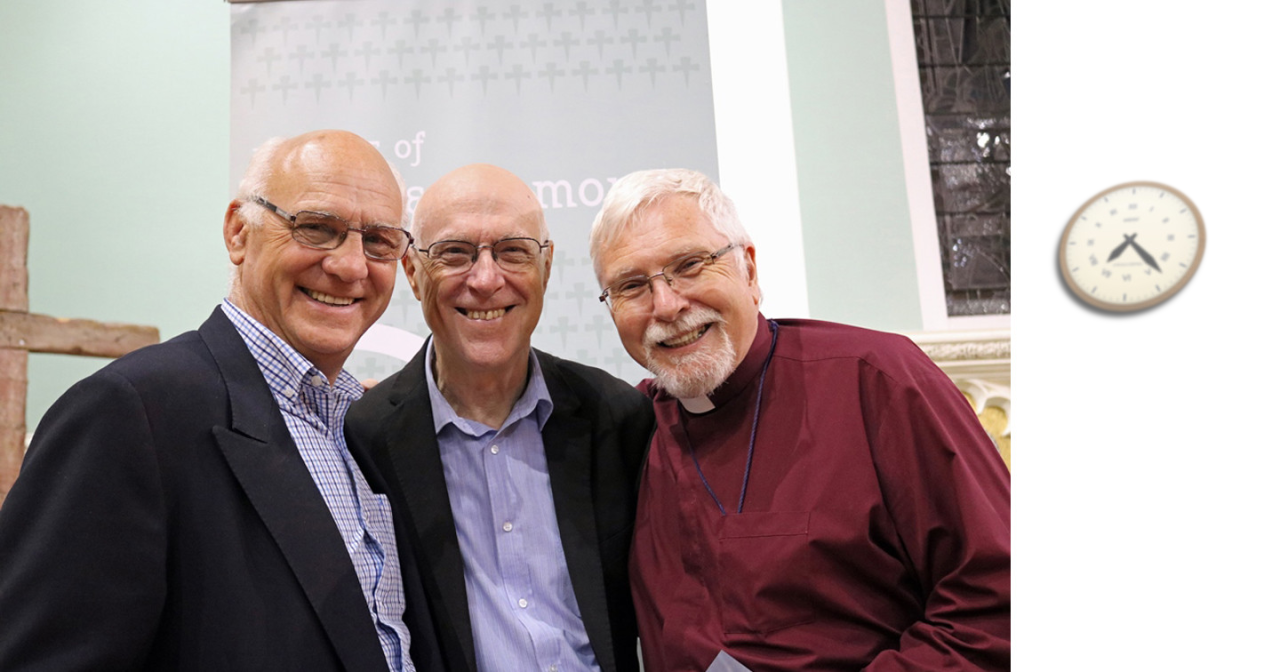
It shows 7h23
